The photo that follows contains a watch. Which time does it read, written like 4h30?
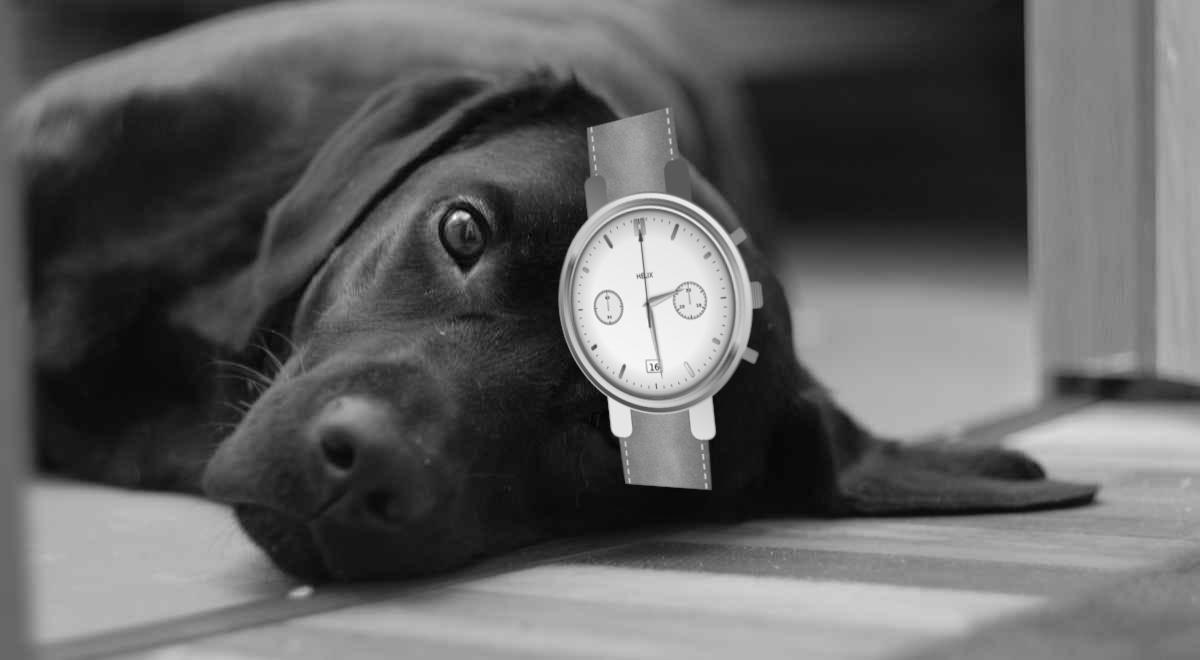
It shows 2h29
